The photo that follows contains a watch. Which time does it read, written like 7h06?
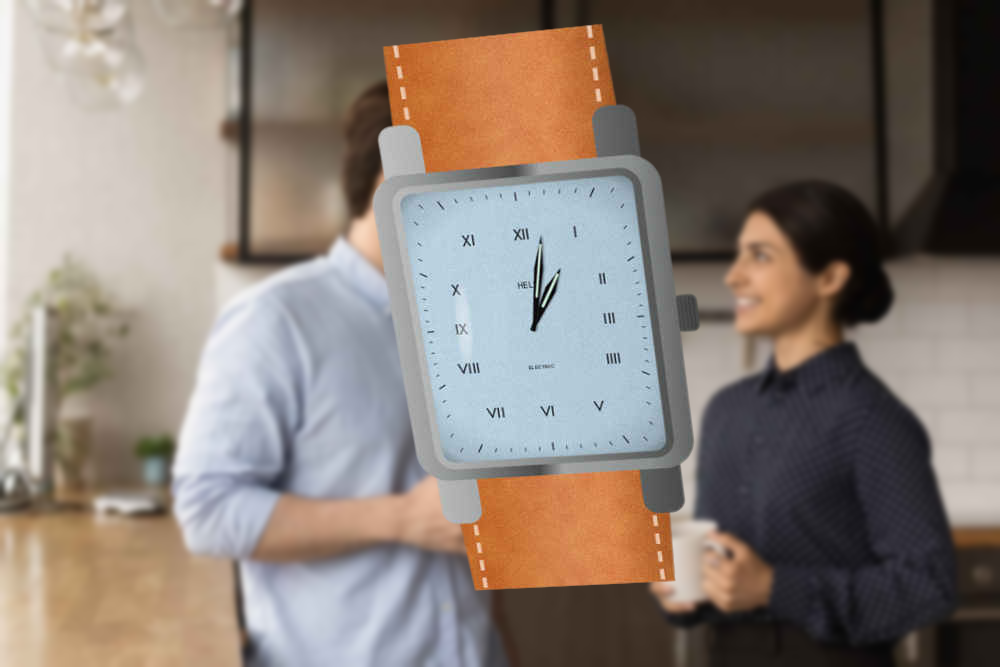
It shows 1h02
